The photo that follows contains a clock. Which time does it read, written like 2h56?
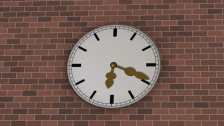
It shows 6h19
